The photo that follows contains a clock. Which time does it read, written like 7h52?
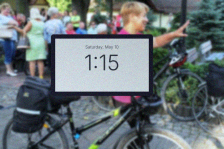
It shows 1h15
